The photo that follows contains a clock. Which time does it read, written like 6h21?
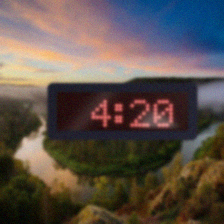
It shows 4h20
